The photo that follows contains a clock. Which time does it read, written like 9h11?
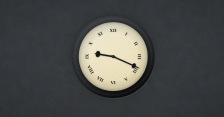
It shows 9h19
